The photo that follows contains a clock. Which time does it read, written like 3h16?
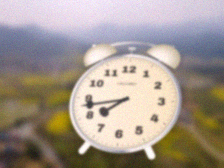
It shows 7h43
